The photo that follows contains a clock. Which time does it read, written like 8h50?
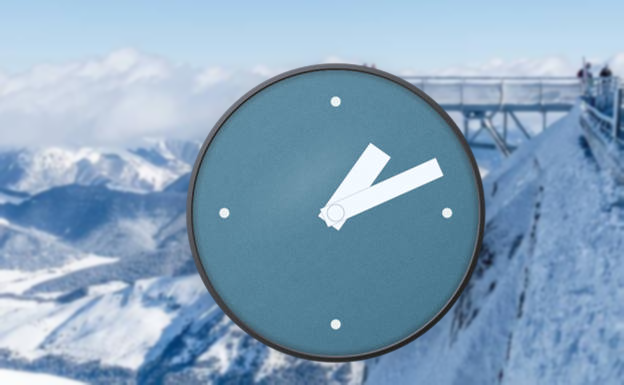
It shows 1h11
